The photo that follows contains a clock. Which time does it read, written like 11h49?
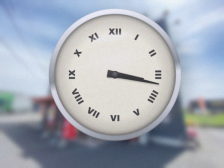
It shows 3h17
